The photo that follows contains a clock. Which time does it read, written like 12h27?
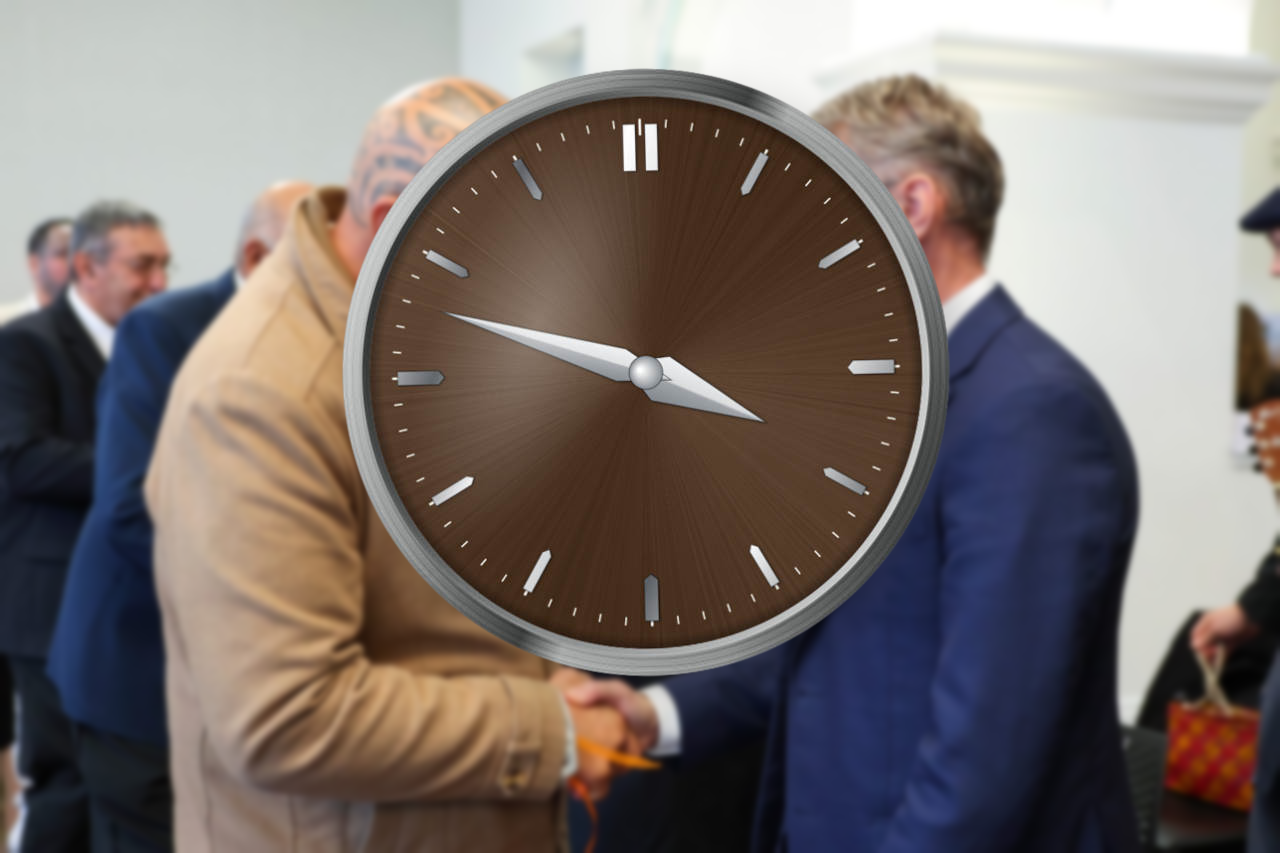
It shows 3h48
